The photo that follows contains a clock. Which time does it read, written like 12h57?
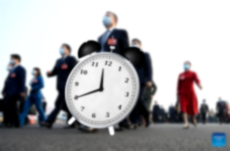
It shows 11h40
